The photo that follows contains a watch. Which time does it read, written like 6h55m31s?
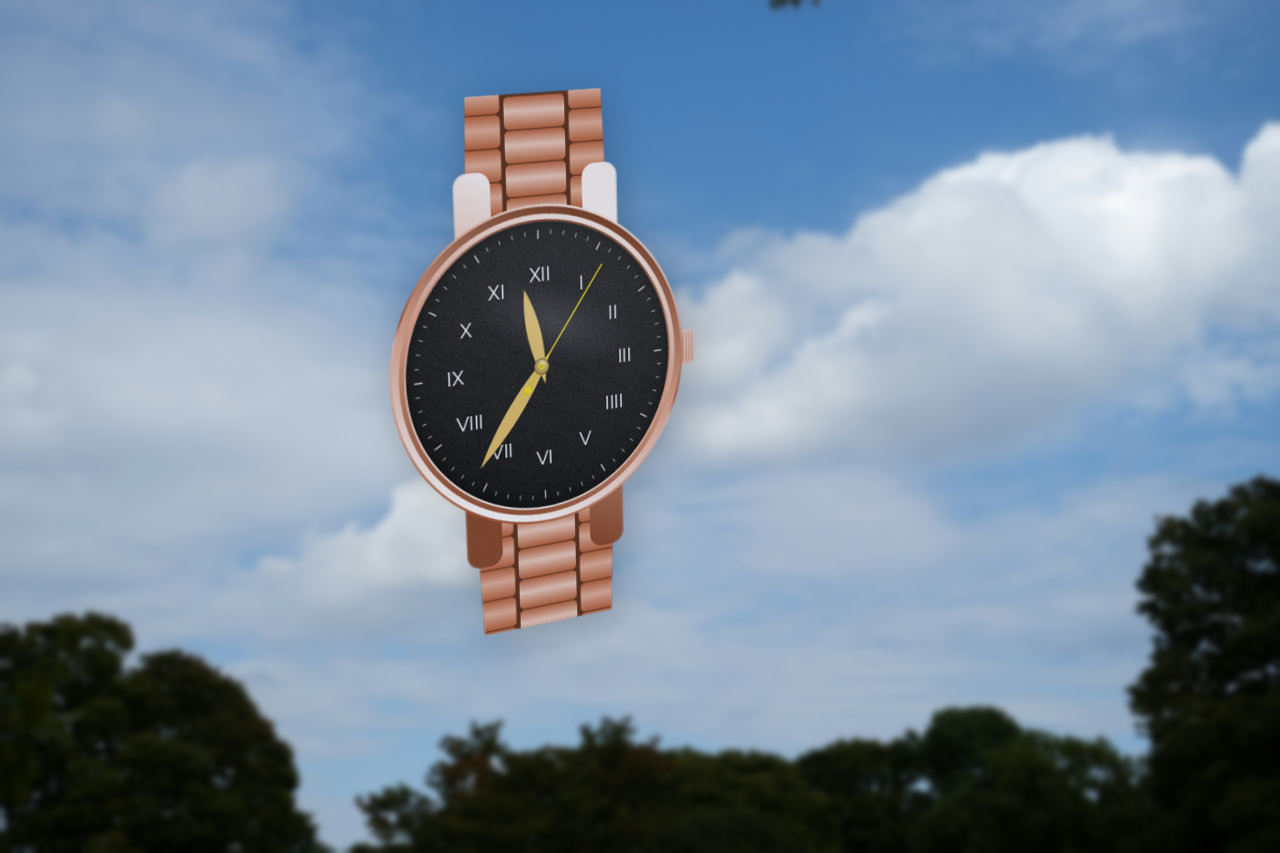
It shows 11h36m06s
